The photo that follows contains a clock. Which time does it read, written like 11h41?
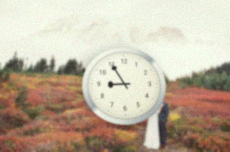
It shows 8h55
